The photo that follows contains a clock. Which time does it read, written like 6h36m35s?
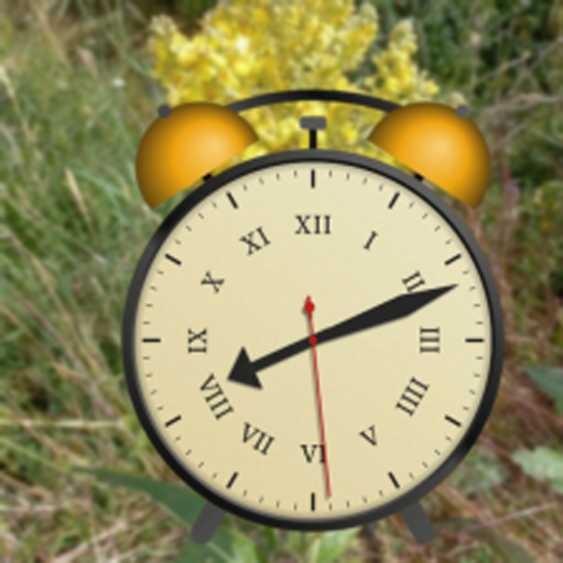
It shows 8h11m29s
